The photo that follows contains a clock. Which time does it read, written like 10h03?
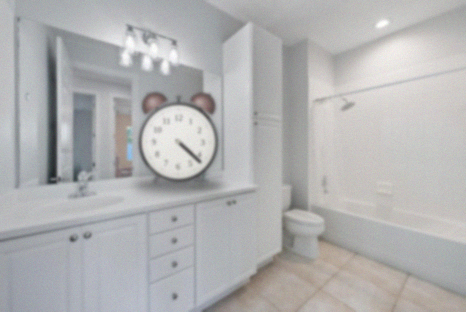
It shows 4h22
